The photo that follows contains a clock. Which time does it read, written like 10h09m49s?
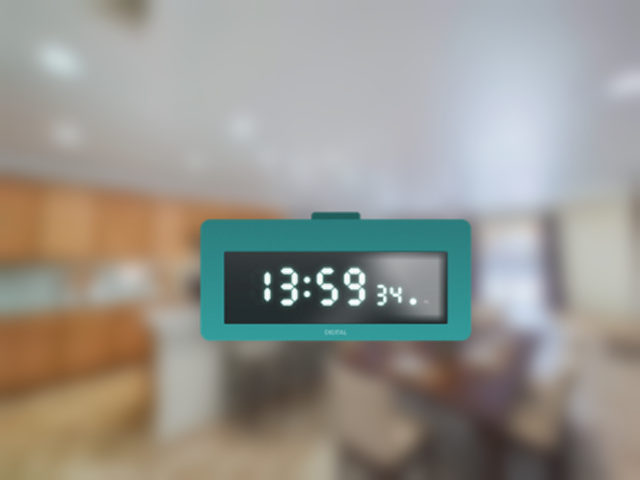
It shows 13h59m34s
